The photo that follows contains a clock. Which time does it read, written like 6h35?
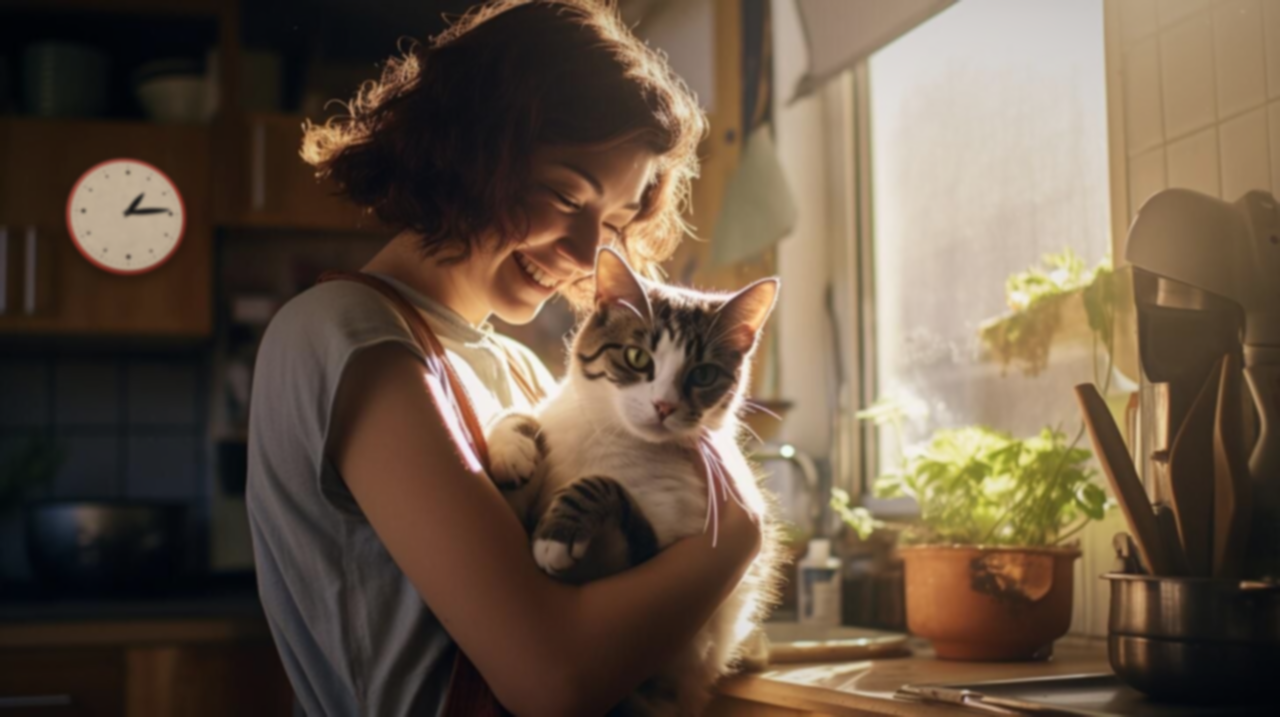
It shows 1h14
